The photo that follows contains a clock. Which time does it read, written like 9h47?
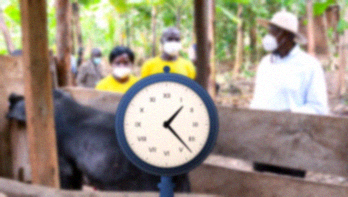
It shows 1h23
